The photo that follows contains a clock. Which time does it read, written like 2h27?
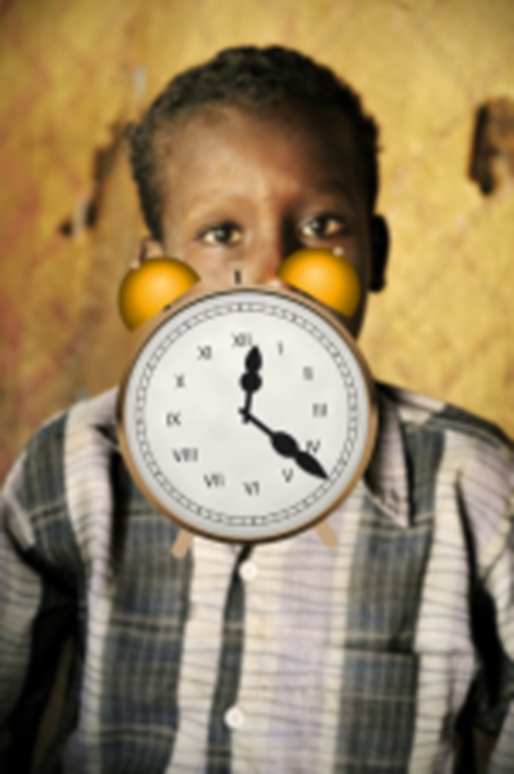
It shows 12h22
